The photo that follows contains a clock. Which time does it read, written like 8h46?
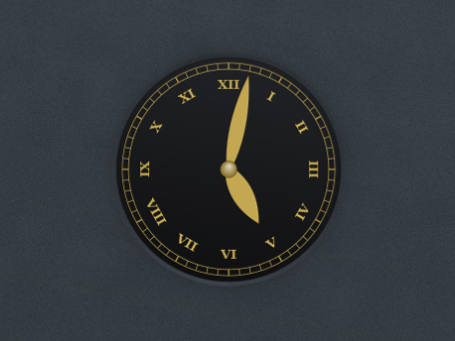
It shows 5h02
